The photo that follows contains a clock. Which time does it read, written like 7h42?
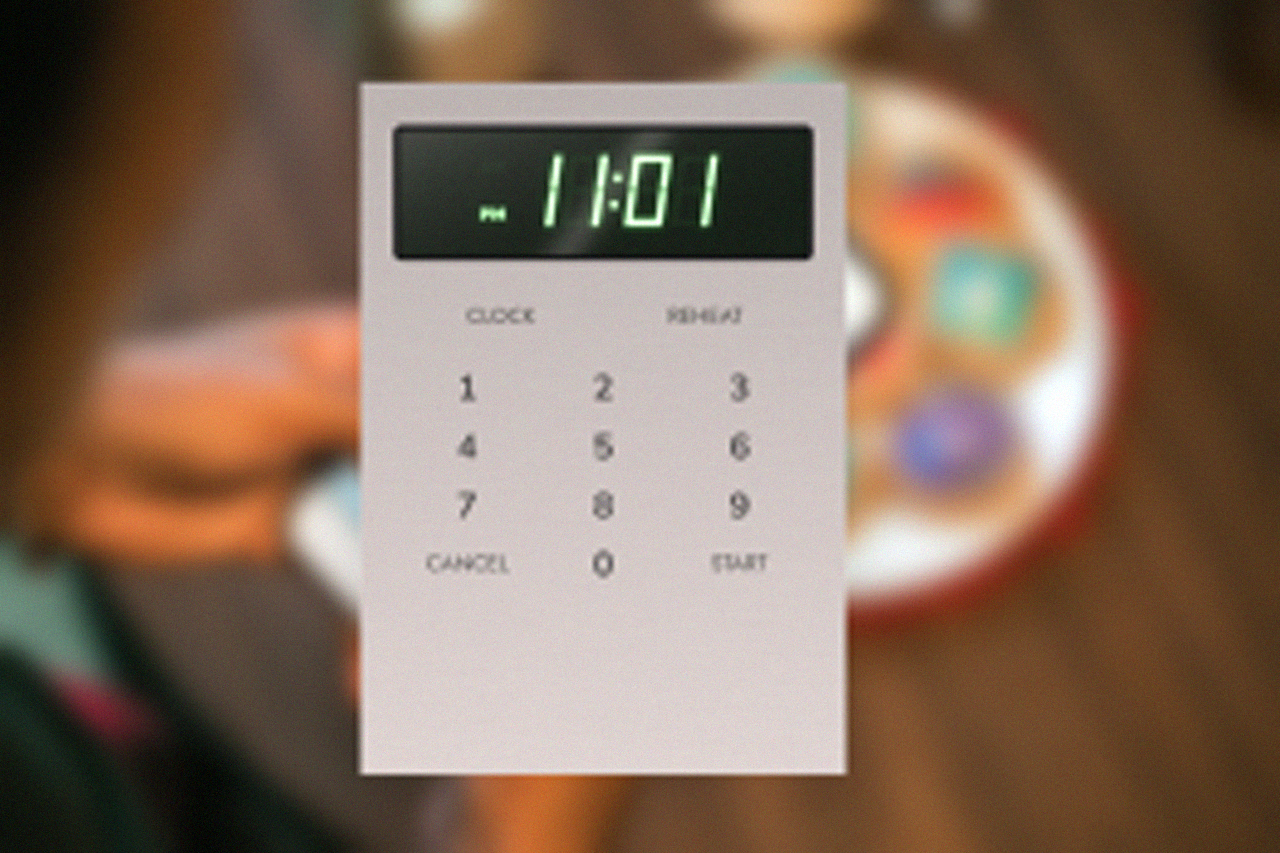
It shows 11h01
